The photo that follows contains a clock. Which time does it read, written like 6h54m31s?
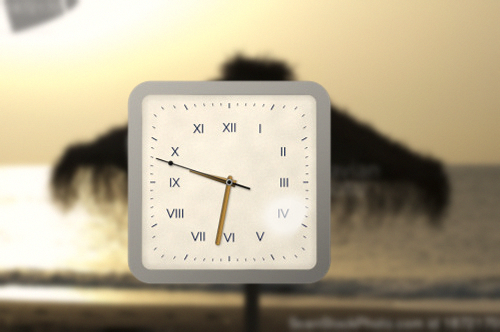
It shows 9h31m48s
